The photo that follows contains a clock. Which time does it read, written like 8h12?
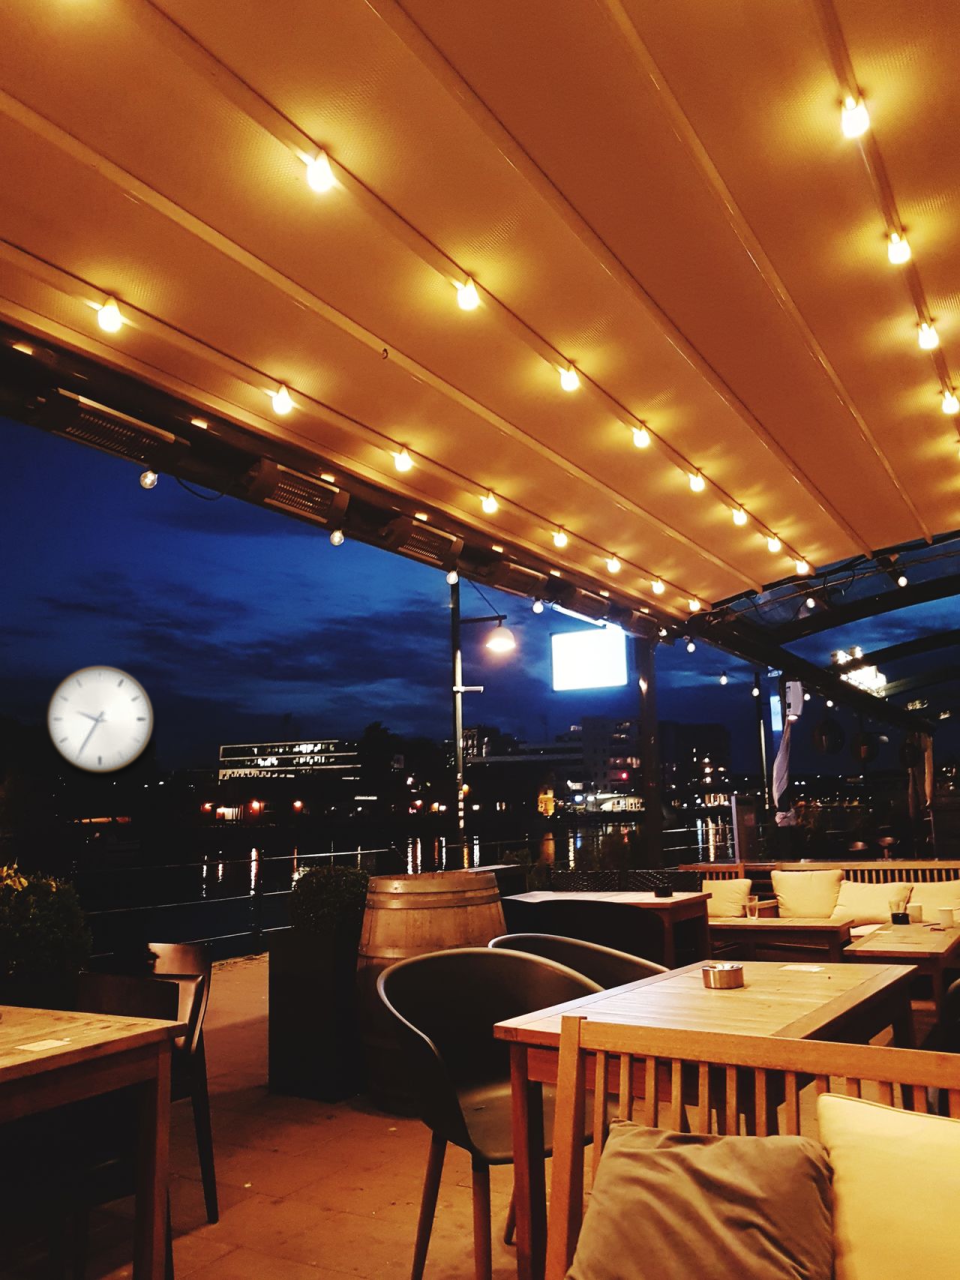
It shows 9h35
